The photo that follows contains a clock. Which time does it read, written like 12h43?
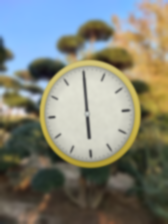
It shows 6h00
